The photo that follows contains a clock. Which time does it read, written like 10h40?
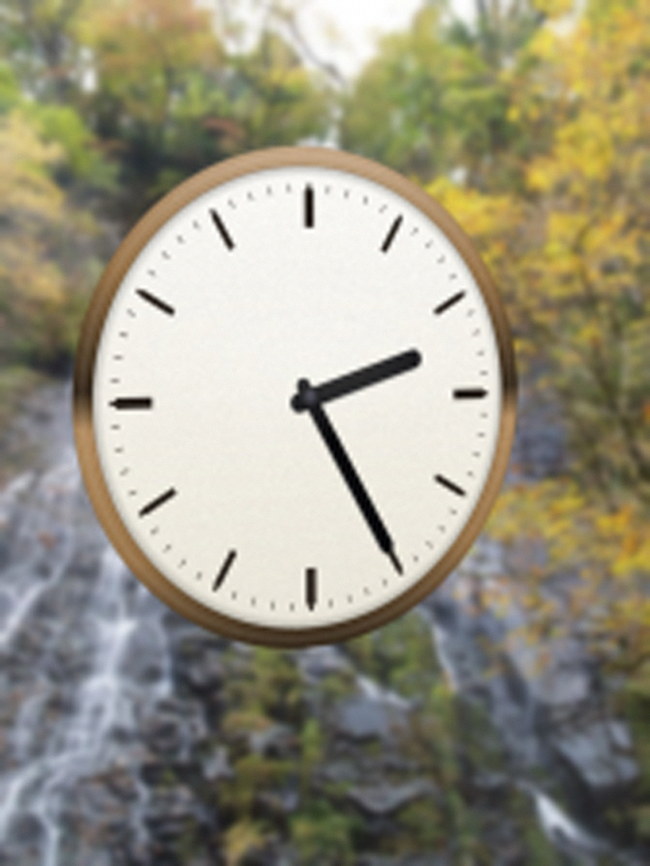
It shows 2h25
